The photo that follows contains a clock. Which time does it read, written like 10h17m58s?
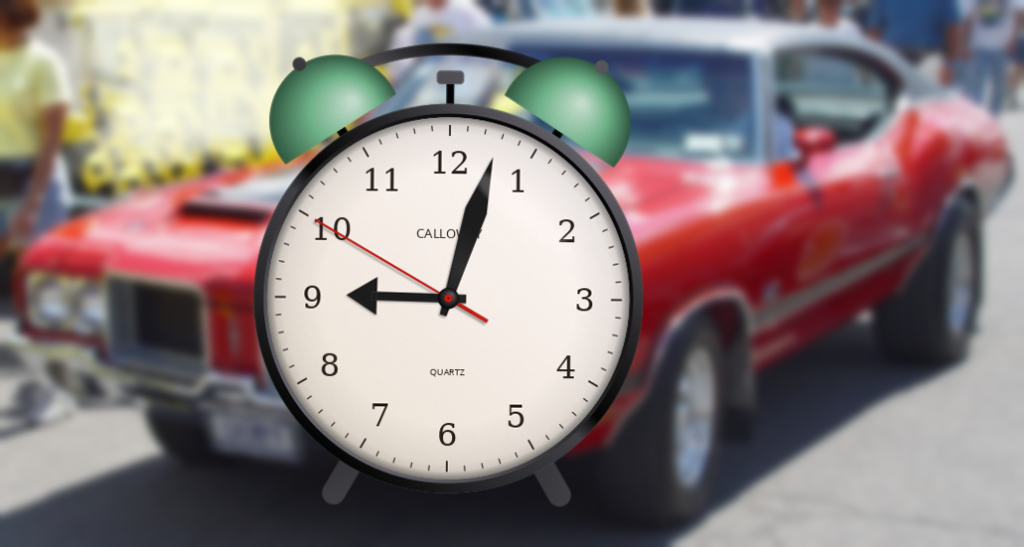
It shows 9h02m50s
